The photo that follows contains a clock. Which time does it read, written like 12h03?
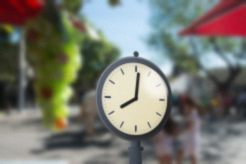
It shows 8h01
